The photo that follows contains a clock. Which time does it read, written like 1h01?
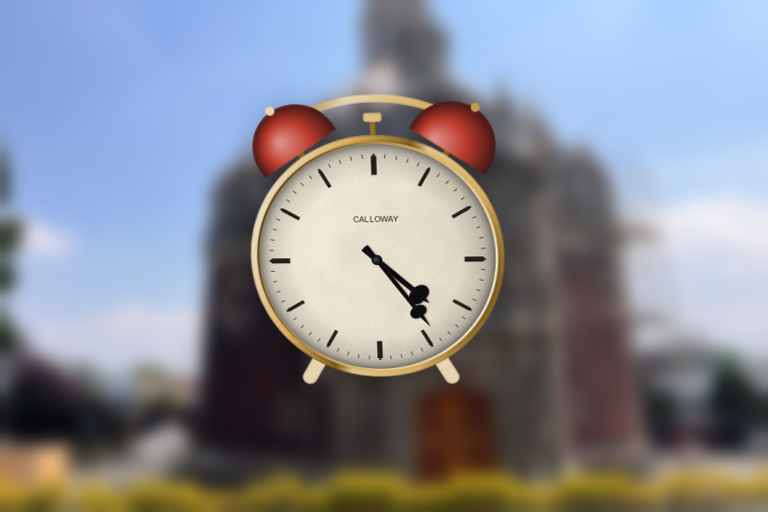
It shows 4h24
